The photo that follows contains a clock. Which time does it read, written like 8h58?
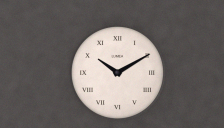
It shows 10h10
